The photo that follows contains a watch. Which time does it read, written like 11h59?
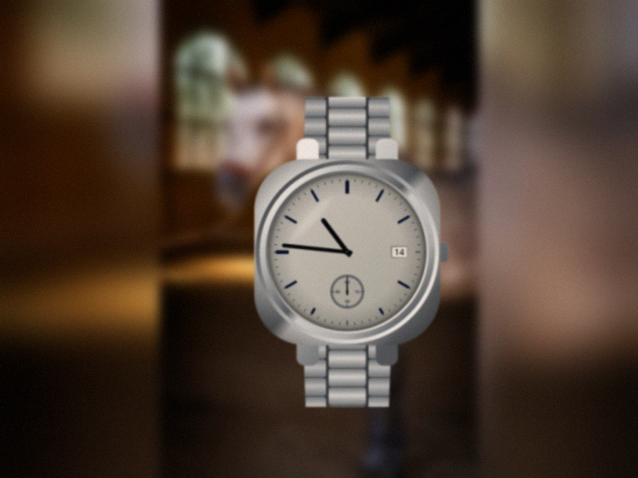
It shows 10h46
